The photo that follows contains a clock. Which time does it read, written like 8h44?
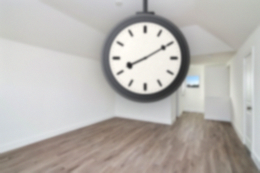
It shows 8h10
